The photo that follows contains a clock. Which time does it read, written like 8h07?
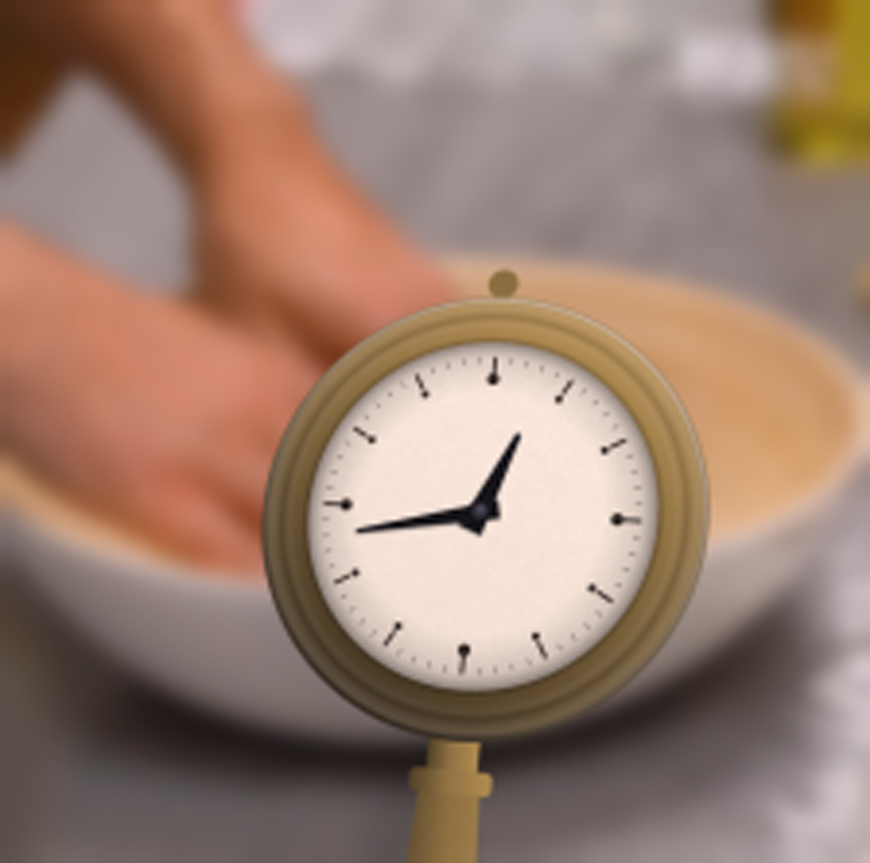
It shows 12h43
